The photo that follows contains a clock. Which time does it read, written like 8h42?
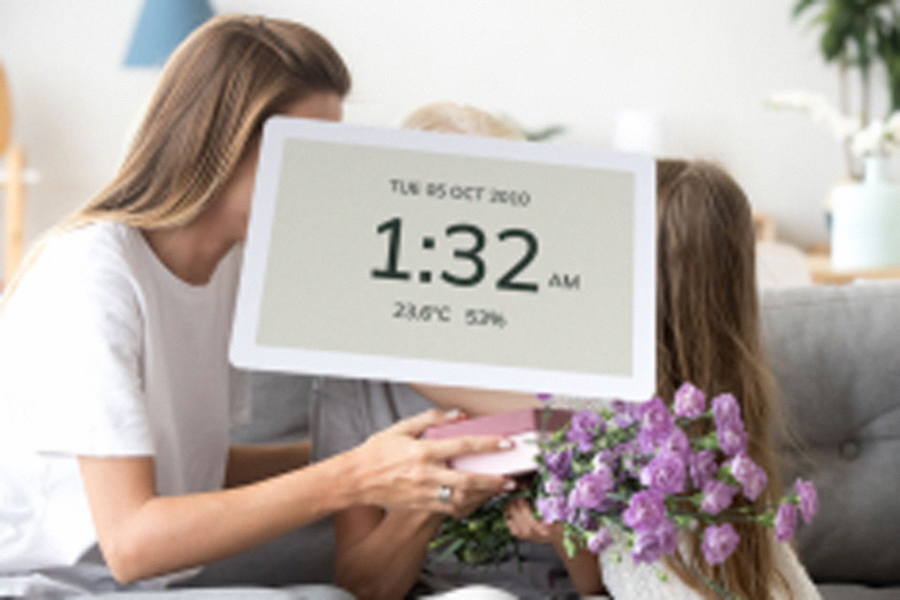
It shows 1h32
